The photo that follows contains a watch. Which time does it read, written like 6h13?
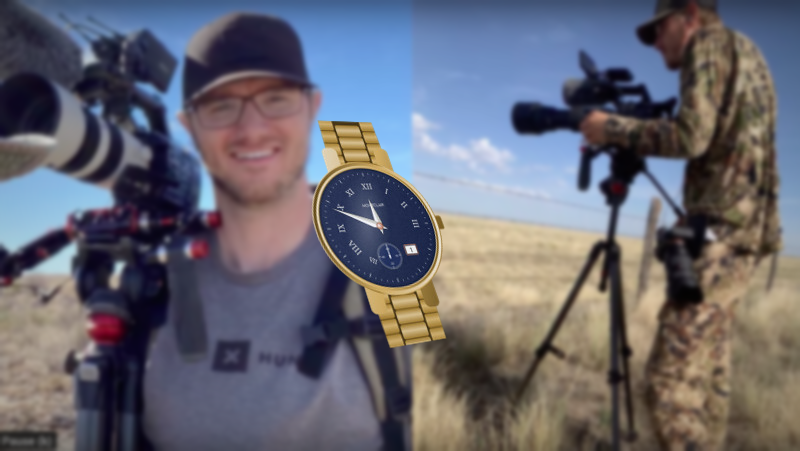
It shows 11h49
